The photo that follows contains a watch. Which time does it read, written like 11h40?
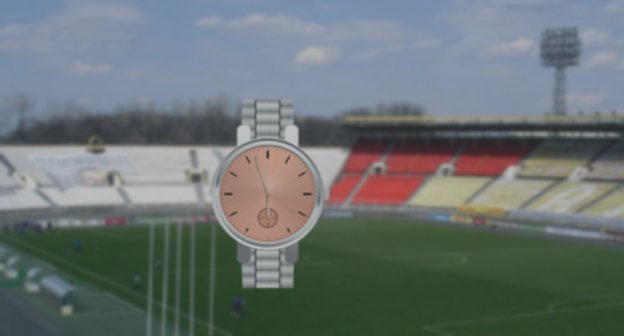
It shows 5h57
